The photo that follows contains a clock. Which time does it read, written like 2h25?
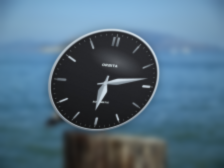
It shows 6h13
